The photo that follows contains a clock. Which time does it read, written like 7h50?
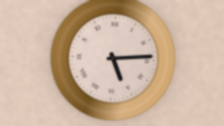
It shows 5h14
